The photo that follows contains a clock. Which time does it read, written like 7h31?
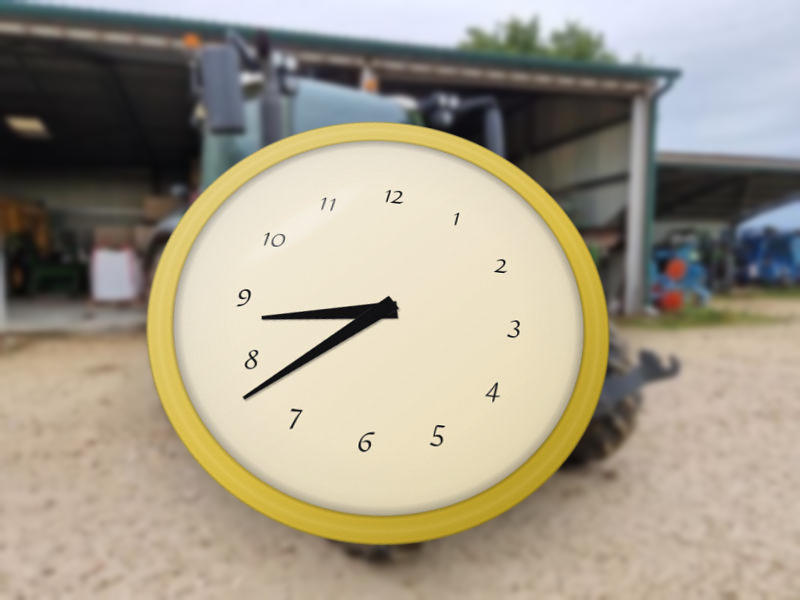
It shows 8h38
